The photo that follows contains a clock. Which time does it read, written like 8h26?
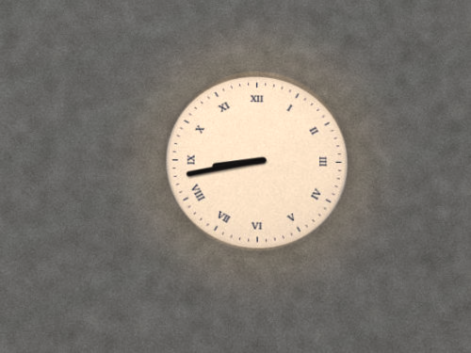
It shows 8h43
